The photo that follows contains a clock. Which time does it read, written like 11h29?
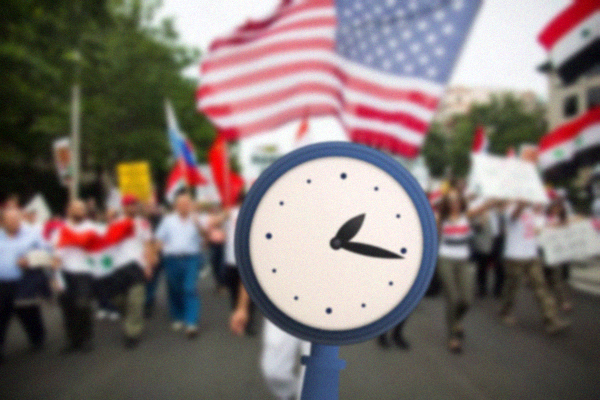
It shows 1h16
